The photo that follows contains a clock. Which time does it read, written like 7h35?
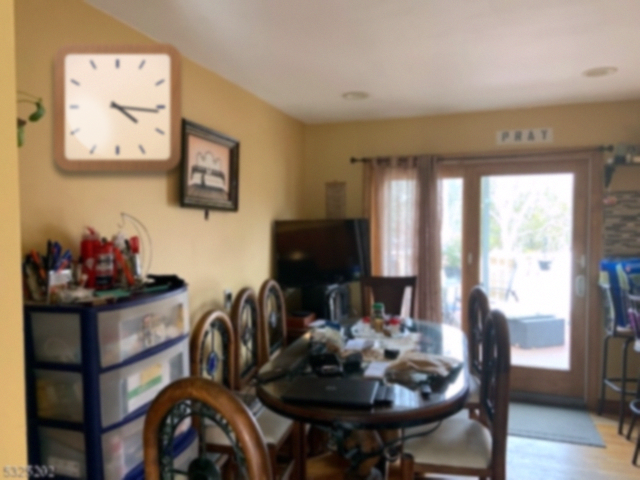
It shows 4h16
